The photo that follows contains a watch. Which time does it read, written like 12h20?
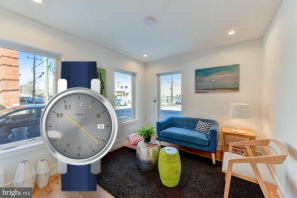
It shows 10h22
